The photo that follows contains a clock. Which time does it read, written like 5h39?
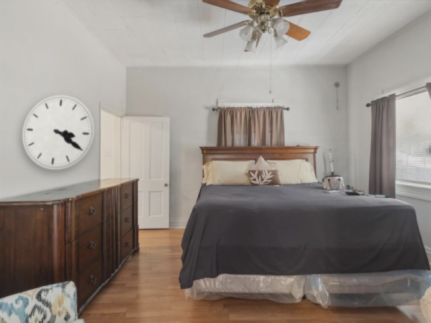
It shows 3h20
